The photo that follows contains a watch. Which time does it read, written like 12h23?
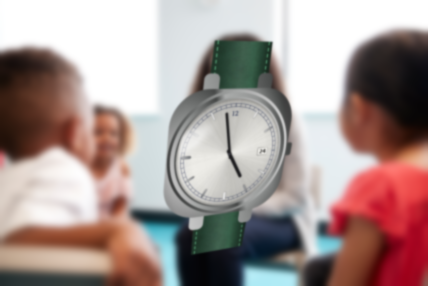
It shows 4h58
